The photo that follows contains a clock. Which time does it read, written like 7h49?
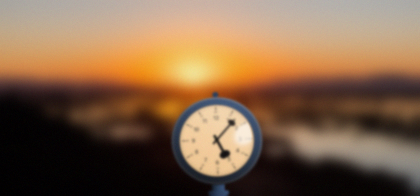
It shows 5h07
